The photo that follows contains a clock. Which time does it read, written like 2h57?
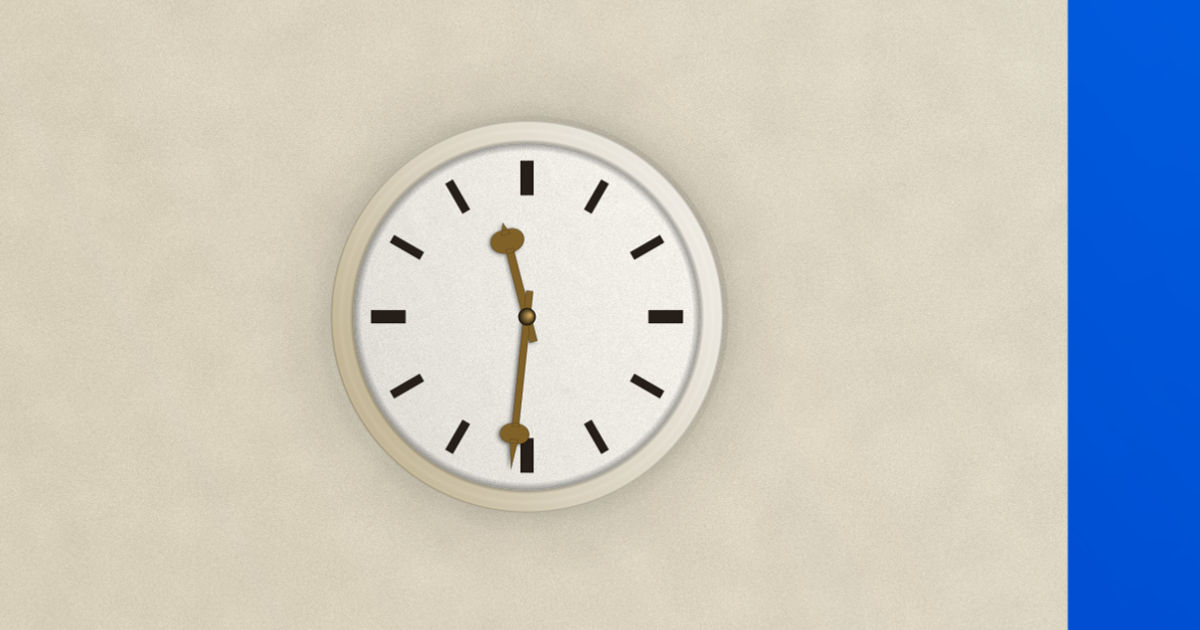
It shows 11h31
